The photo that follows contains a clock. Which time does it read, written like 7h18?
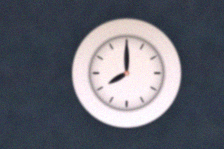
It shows 8h00
